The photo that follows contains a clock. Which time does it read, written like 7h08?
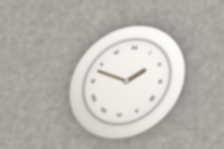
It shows 1h48
